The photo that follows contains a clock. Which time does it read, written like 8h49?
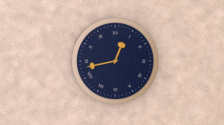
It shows 12h43
